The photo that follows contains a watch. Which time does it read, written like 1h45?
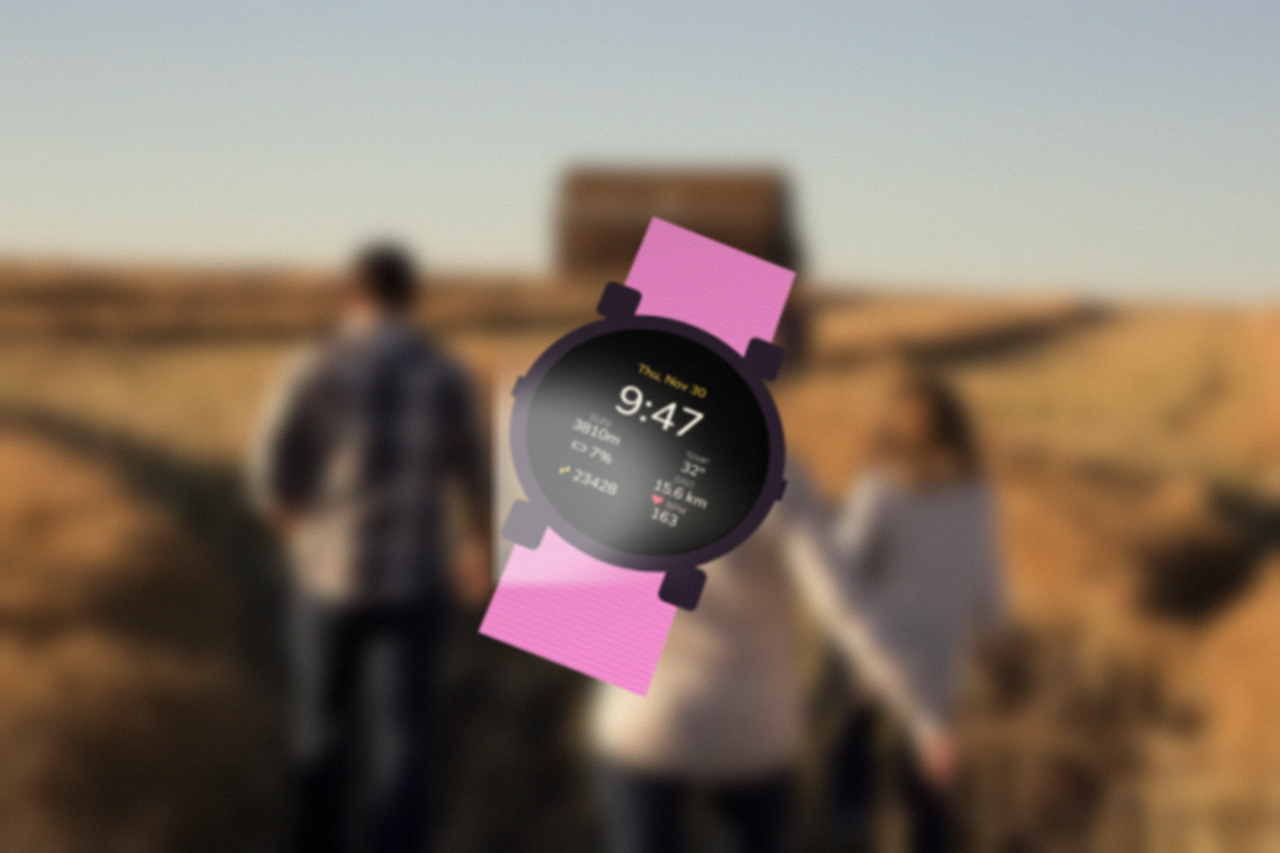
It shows 9h47
